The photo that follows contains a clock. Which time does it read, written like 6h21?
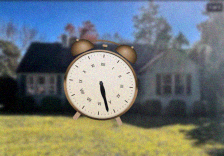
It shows 5h27
